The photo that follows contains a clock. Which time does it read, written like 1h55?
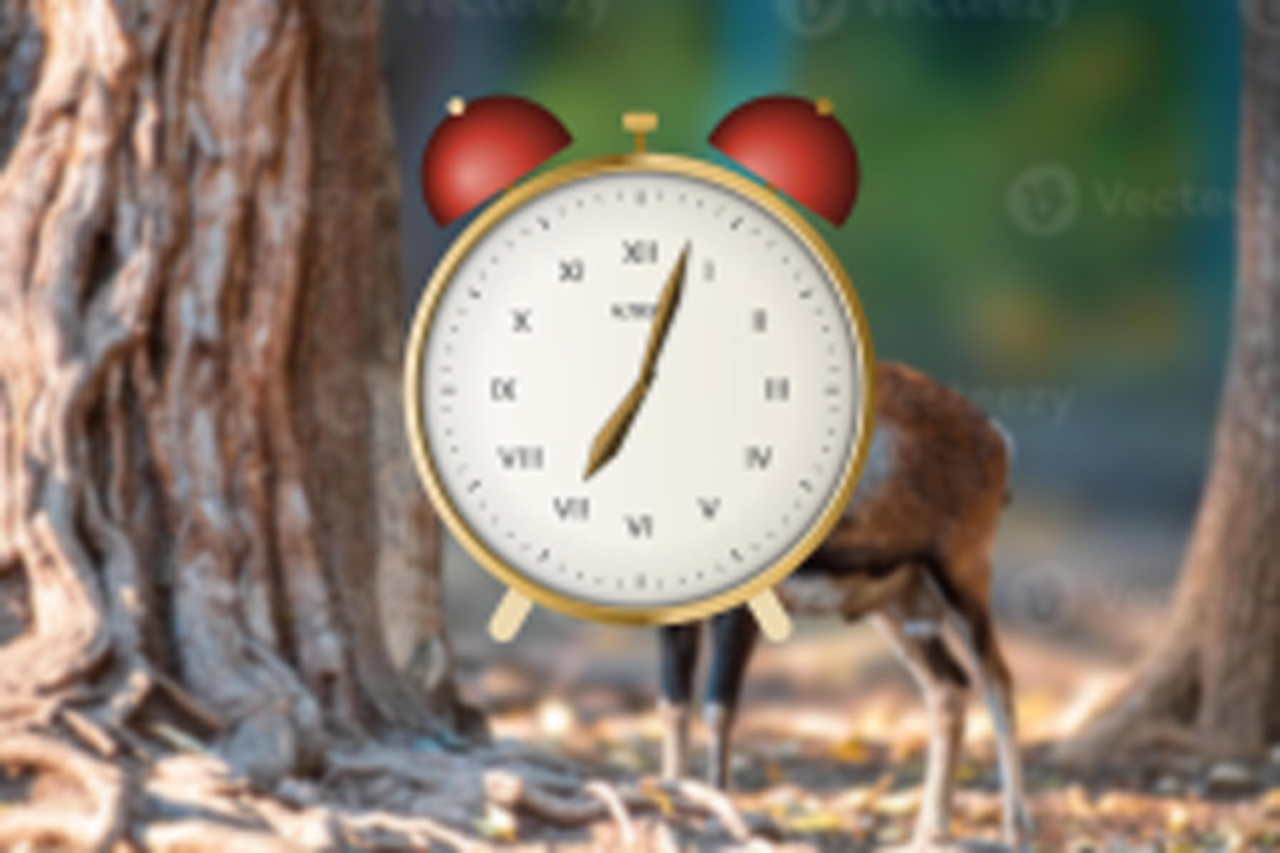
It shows 7h03
